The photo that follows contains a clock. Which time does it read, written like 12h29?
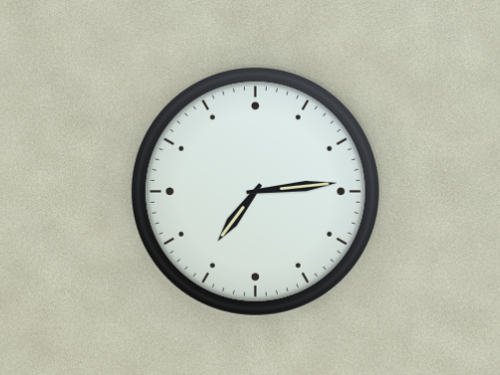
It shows 7h14
